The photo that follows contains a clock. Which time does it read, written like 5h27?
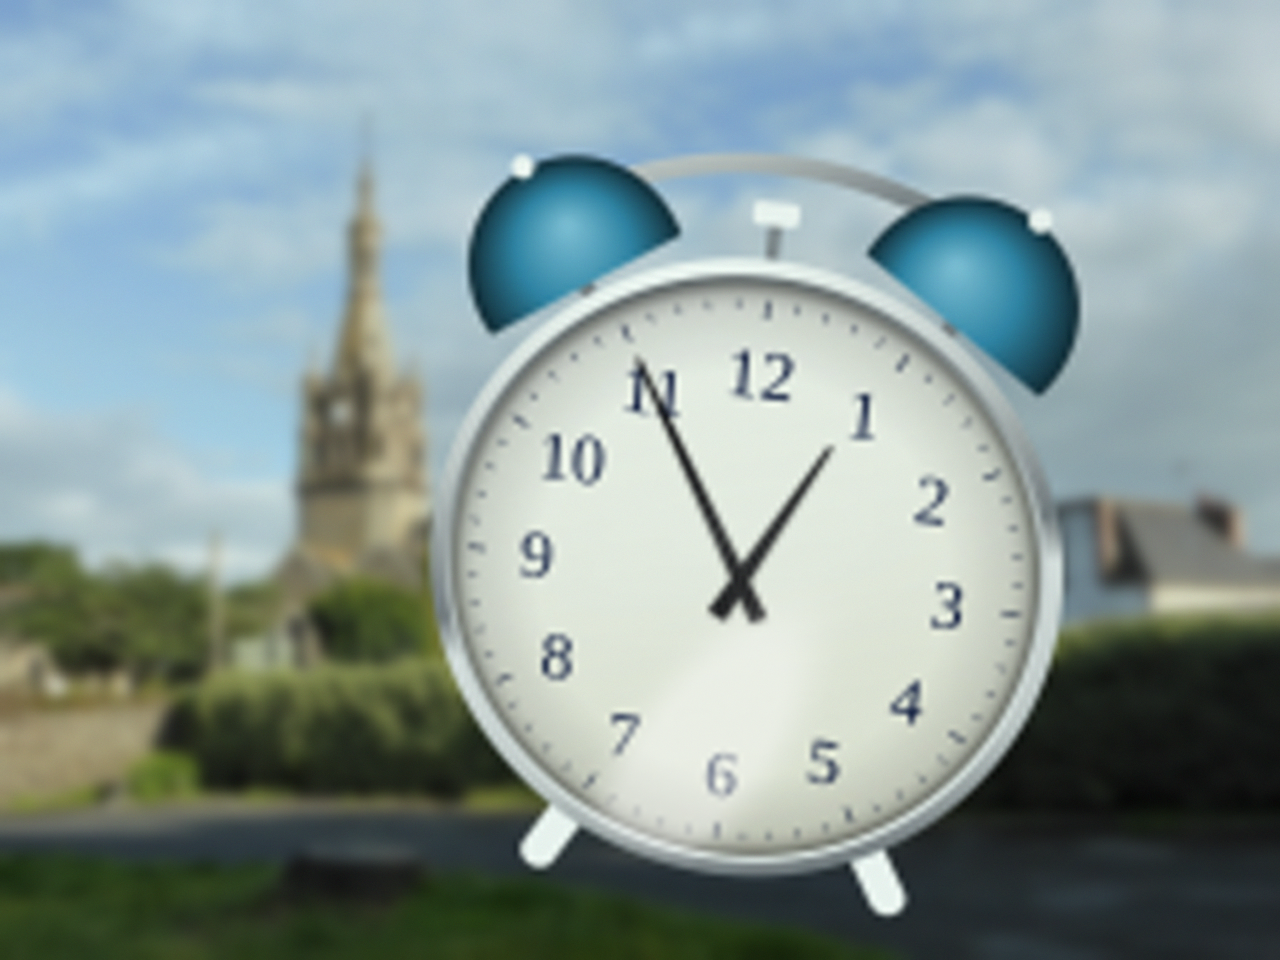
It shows 12h55
